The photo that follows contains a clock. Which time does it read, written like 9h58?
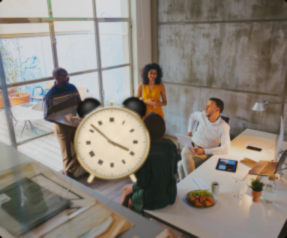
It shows 3h52
